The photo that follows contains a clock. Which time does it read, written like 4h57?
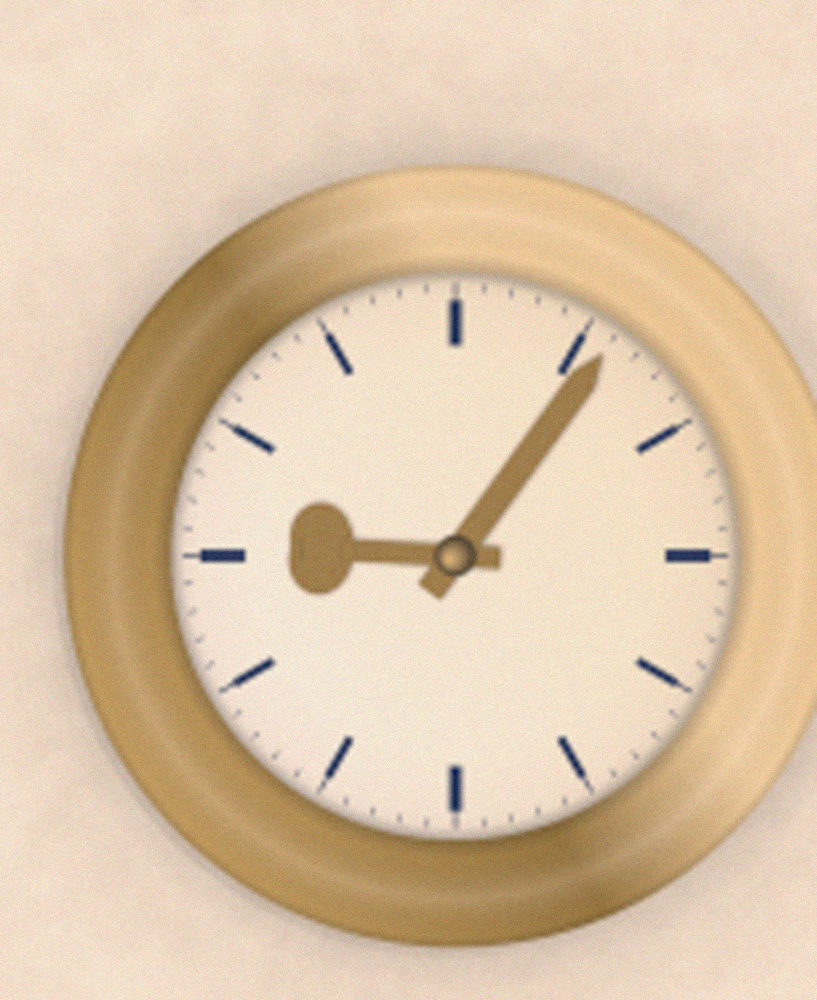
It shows 9h06
